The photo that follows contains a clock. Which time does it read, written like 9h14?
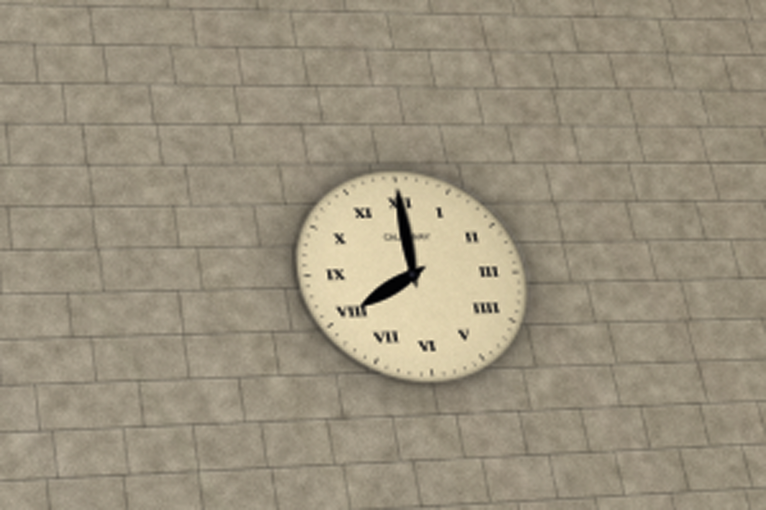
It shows 8h00
